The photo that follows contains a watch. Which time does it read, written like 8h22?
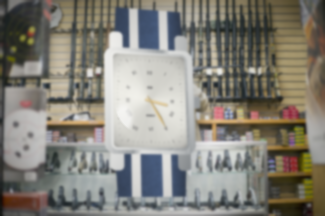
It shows 3h25
